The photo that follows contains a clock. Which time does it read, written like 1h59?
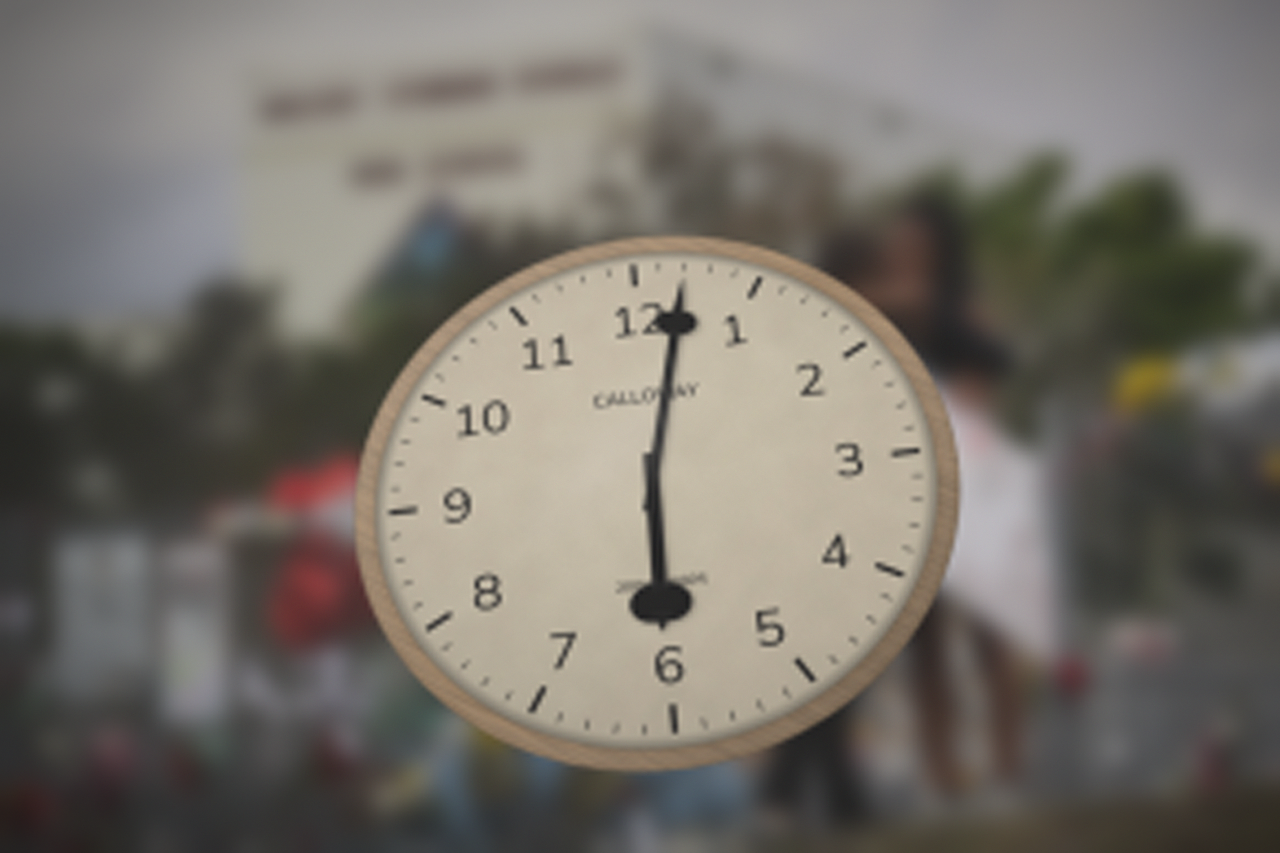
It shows 6h02
